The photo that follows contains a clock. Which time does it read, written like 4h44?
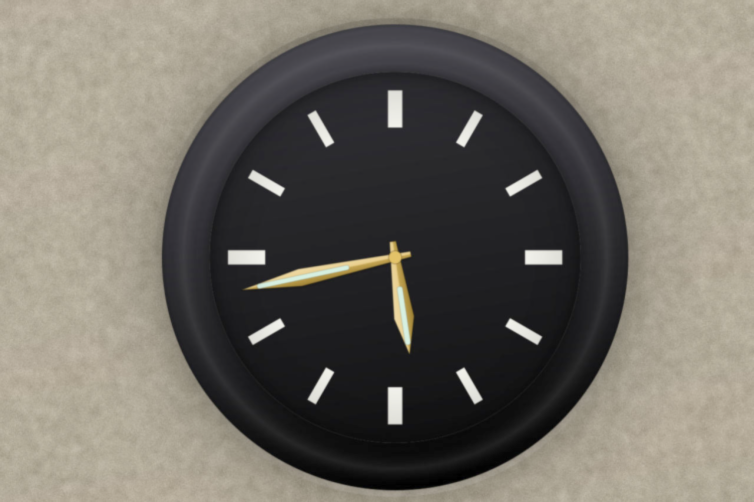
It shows 5h43
